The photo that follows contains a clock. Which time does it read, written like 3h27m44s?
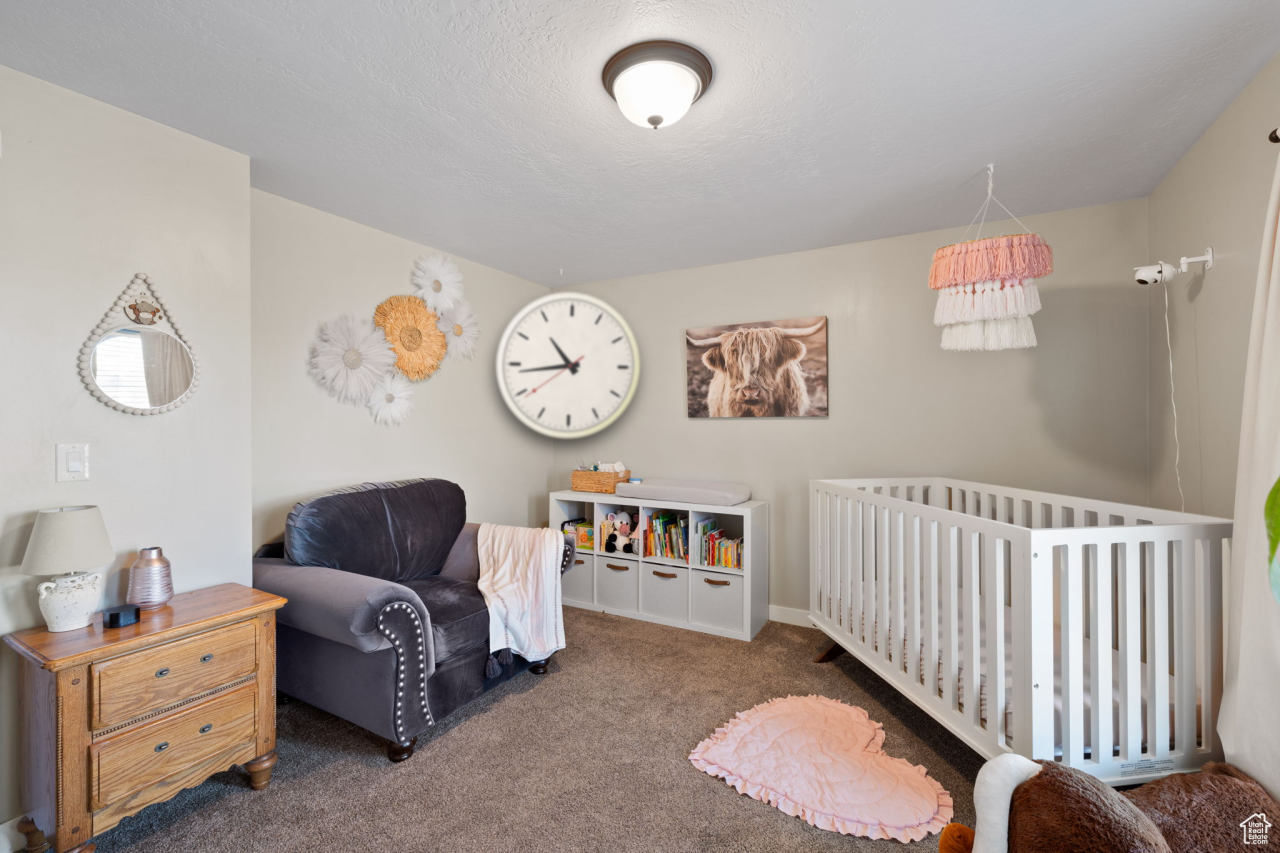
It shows 10h43m39s
